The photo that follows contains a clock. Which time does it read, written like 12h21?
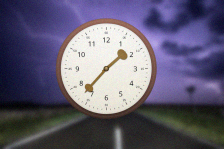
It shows 1h37
